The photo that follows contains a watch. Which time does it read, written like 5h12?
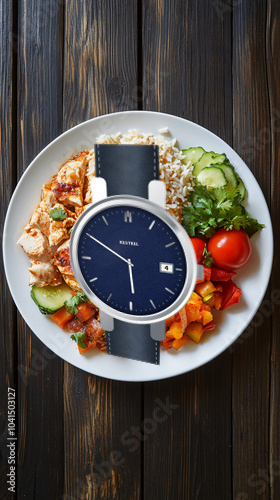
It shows 5h50
